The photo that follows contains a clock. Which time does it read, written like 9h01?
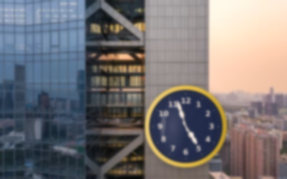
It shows 4h57
